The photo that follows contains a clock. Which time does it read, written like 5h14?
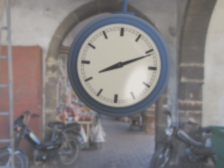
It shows 8h11
